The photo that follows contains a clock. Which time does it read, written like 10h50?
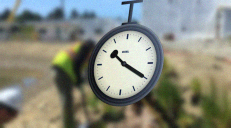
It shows 10h20
